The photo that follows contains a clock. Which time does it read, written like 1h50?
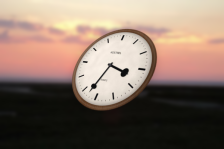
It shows 3h33
